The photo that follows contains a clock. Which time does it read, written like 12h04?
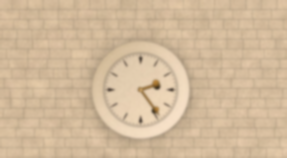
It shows 2h24
